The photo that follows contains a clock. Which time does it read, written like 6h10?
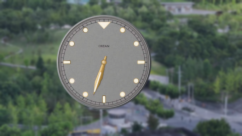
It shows 6h33
